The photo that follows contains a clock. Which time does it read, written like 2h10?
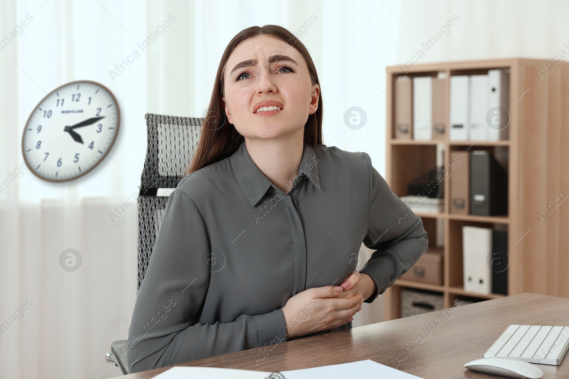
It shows 4h12
